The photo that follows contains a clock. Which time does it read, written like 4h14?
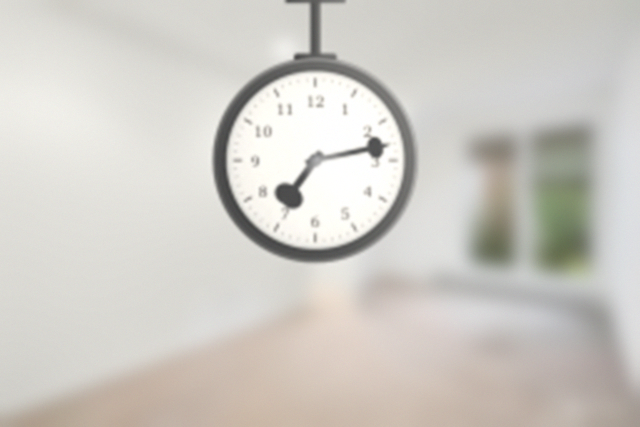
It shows 7h13
